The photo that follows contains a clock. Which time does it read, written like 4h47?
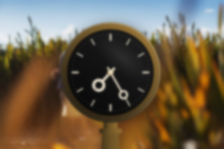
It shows 7h25
